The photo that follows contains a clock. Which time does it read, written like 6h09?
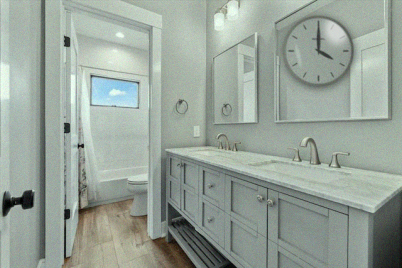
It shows 4h00
